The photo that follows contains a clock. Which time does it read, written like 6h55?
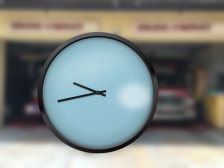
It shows 9h43
